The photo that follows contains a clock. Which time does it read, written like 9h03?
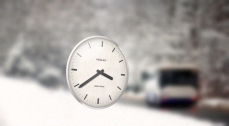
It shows 3h39
